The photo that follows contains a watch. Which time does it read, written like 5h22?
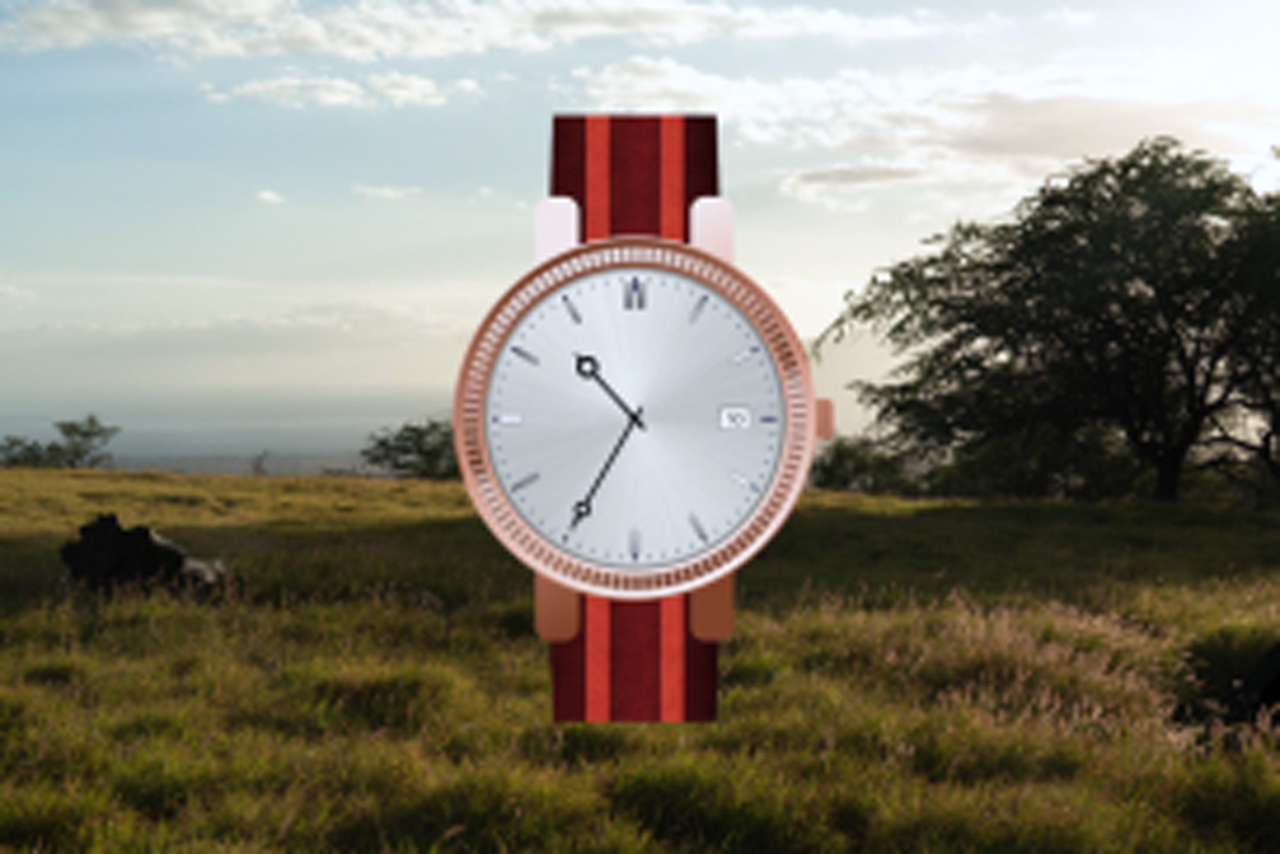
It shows 10h35
